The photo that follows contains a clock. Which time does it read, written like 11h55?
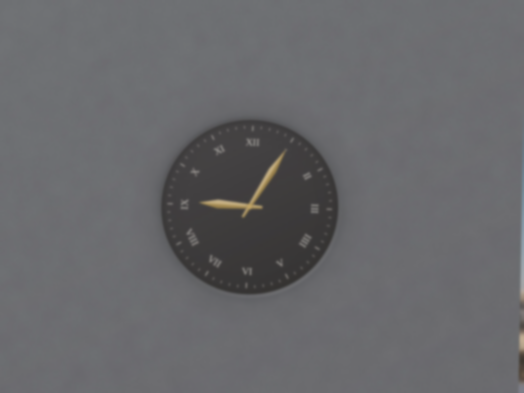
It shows 9h05
